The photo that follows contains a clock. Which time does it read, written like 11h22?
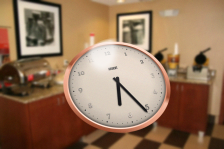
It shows 6h26
